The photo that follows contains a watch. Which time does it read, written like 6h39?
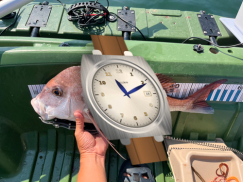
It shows 11h11
